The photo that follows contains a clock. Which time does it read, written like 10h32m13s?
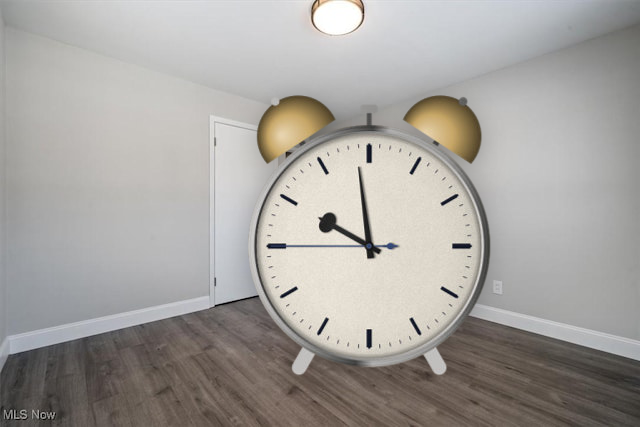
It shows 9h58m45s
